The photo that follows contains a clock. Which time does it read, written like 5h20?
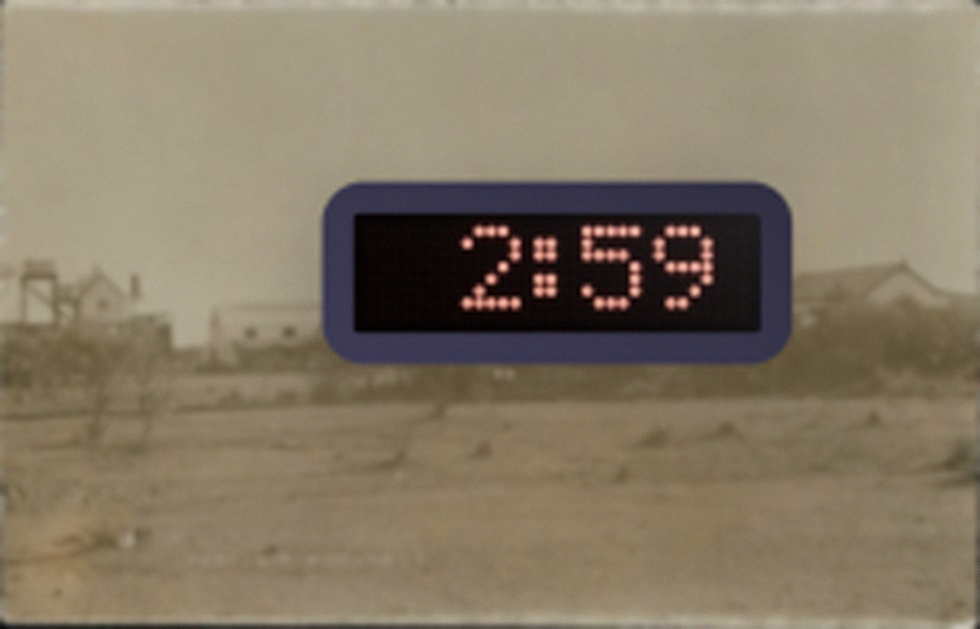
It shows 2h59
